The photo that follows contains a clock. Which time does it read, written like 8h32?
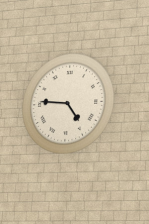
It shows 4h46
